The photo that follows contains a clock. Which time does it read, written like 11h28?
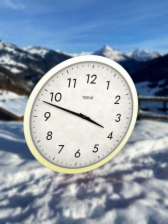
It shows 3h48
